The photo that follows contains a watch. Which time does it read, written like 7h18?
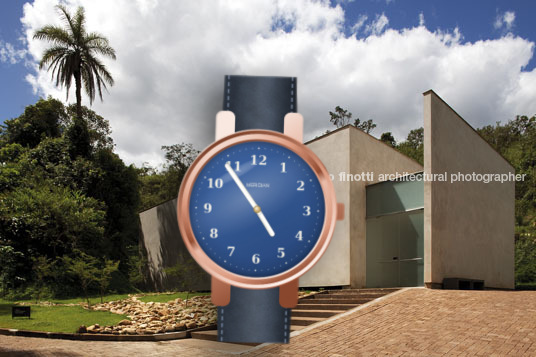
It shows 4h54
